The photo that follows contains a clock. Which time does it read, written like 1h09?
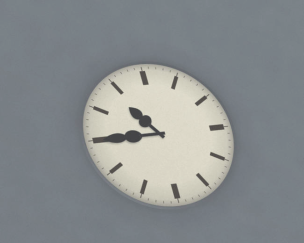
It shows 10h45
